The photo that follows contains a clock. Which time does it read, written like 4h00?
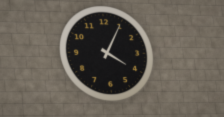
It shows 4h05
